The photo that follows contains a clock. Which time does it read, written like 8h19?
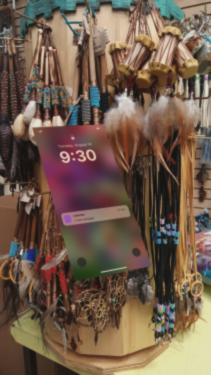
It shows 9h30
